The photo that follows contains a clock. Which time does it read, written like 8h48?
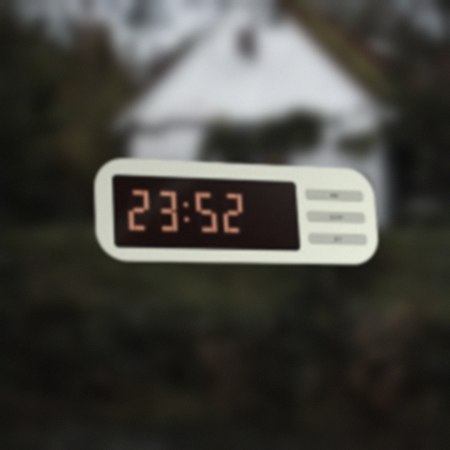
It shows 23h52
